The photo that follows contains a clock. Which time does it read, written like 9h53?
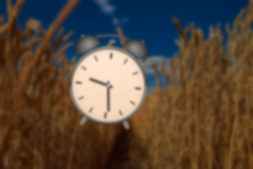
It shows 9h29
